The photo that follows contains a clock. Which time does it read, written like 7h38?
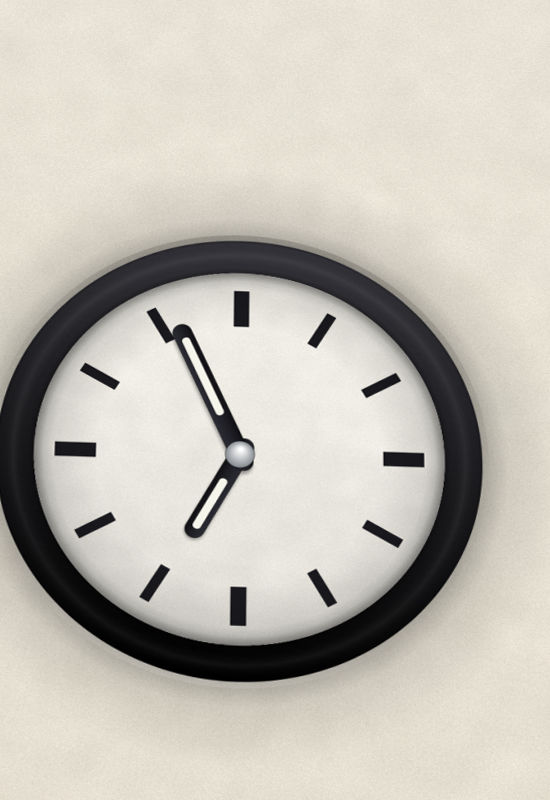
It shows 6h56
